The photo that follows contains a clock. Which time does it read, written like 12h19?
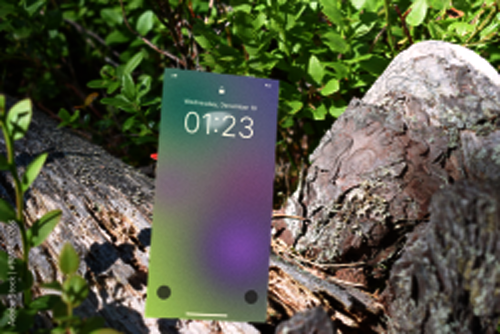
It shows 1h23
